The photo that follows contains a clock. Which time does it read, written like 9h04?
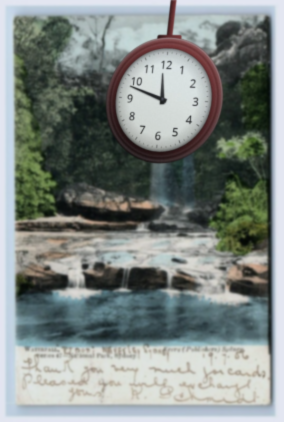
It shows 11h48
